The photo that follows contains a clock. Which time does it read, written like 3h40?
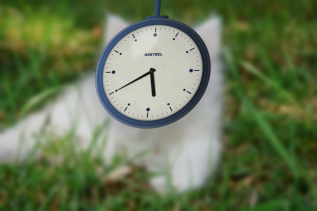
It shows 5h40
